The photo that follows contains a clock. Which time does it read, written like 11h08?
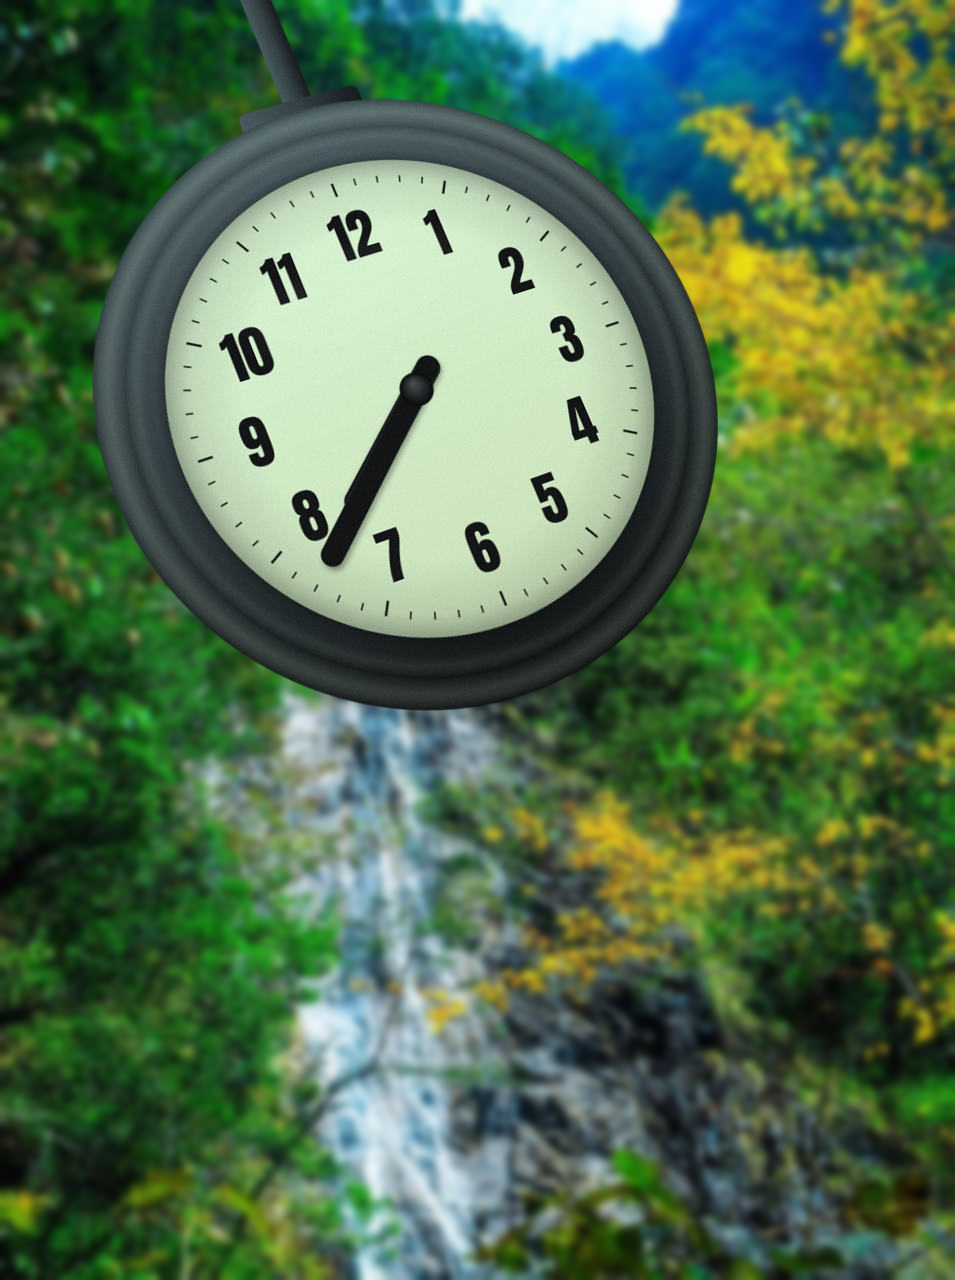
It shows 7h38
